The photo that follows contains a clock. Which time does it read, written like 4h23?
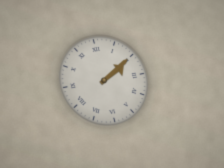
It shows 2h10
